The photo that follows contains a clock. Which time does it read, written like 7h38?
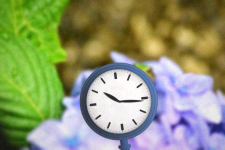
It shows 10h16
